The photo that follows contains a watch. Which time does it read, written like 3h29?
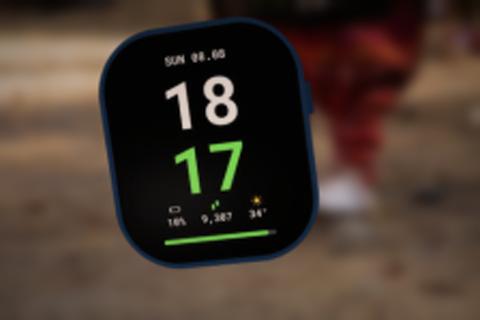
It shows 18h17
